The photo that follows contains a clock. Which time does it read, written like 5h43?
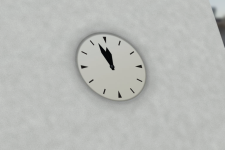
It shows 11h57
